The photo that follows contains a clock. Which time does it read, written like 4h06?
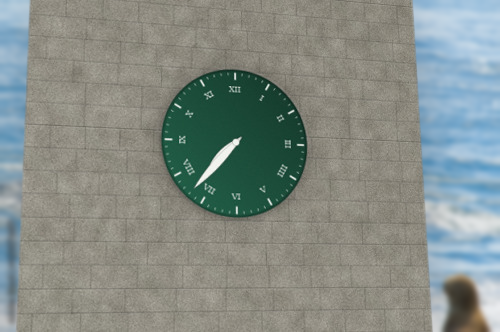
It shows 7h37
